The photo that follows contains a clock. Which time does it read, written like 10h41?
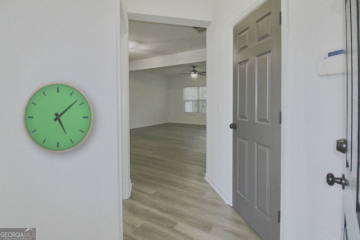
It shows 5h08
